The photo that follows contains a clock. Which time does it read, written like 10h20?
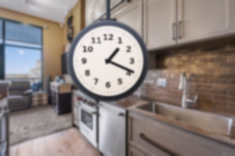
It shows 1h19
